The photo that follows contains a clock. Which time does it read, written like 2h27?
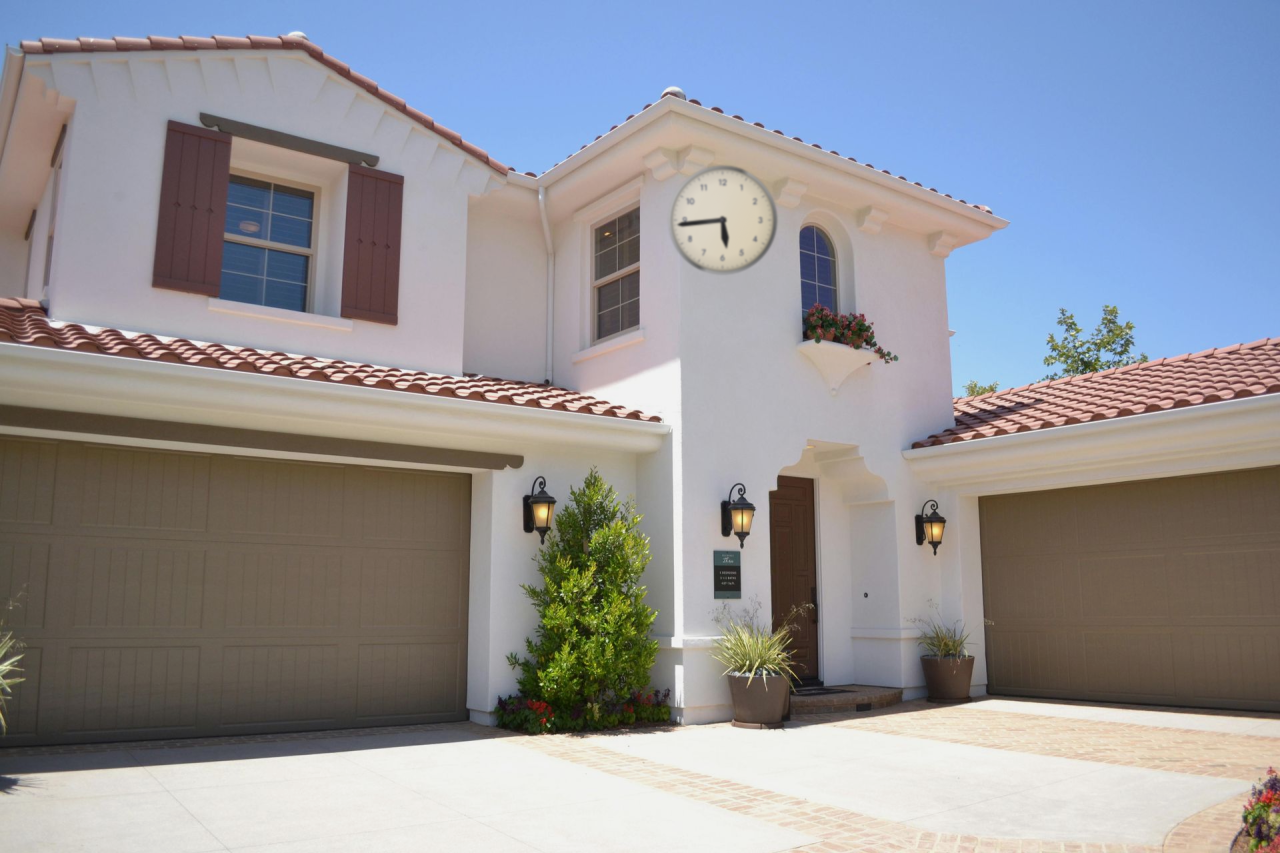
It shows 5h44
